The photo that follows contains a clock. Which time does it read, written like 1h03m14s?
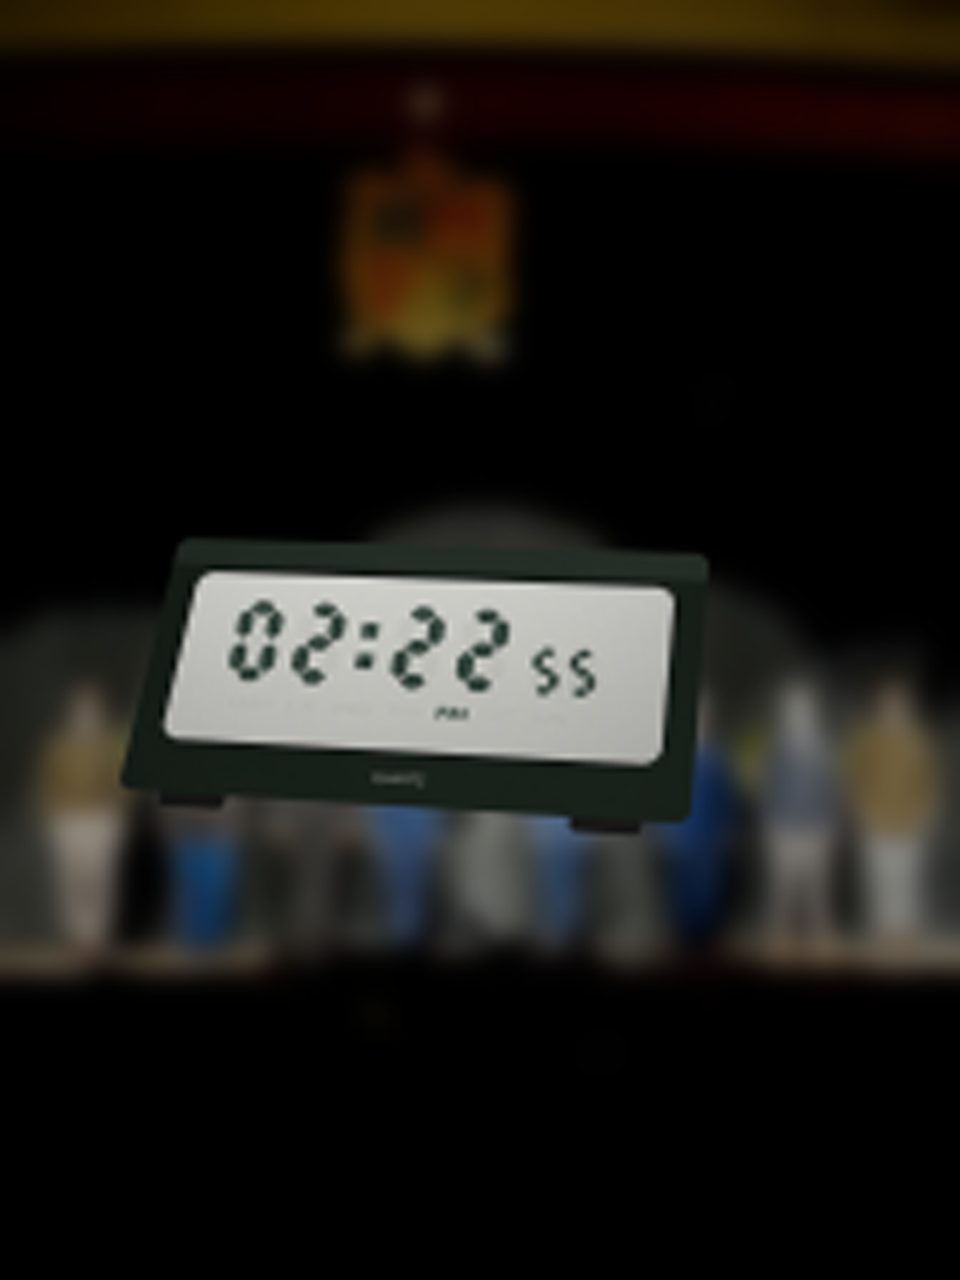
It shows 2h22m55s
